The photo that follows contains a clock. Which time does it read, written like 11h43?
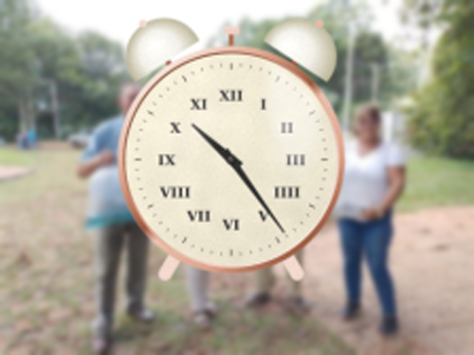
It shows 10h24
